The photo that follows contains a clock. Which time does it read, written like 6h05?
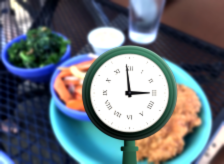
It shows 2h59
